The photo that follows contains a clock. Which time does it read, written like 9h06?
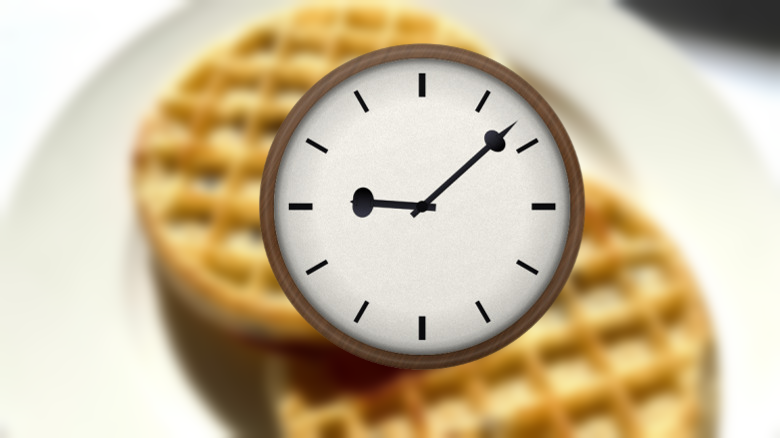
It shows 9h08
